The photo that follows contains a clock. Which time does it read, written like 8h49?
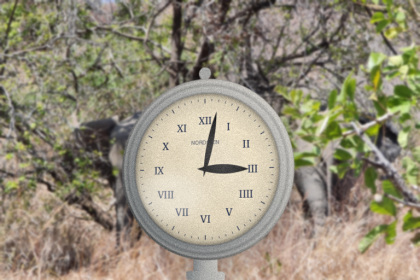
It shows 3h02
